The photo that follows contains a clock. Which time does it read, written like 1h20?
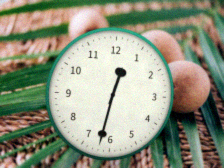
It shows 12h32
